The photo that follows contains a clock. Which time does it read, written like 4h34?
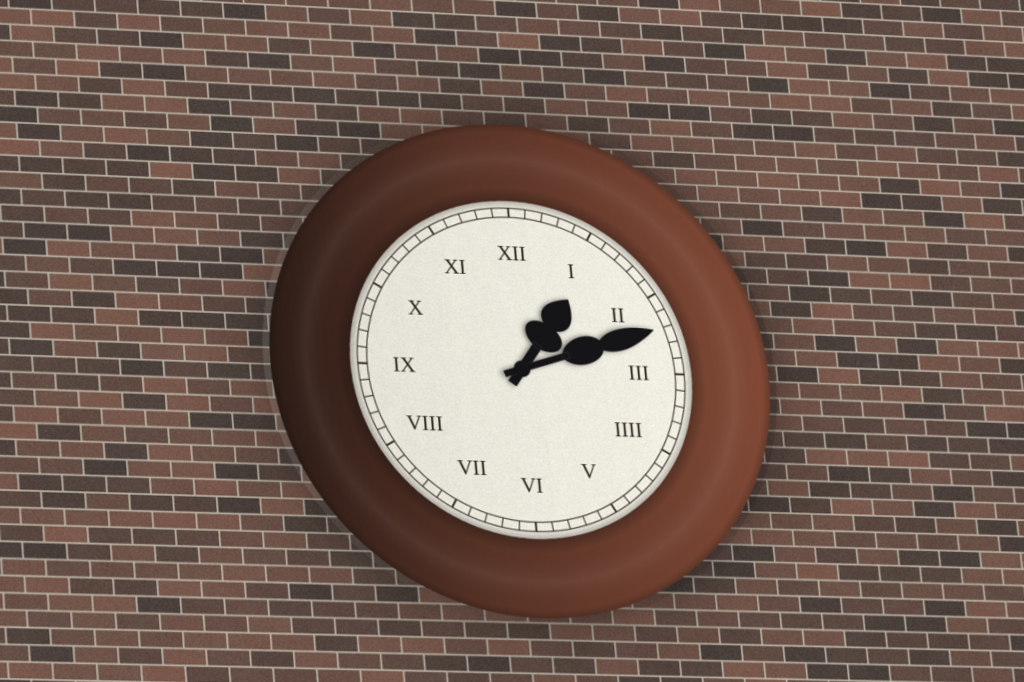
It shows 1h12
